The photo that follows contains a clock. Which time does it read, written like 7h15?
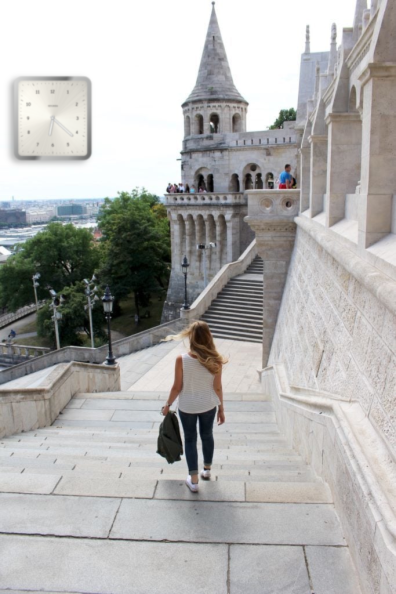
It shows 6h22
